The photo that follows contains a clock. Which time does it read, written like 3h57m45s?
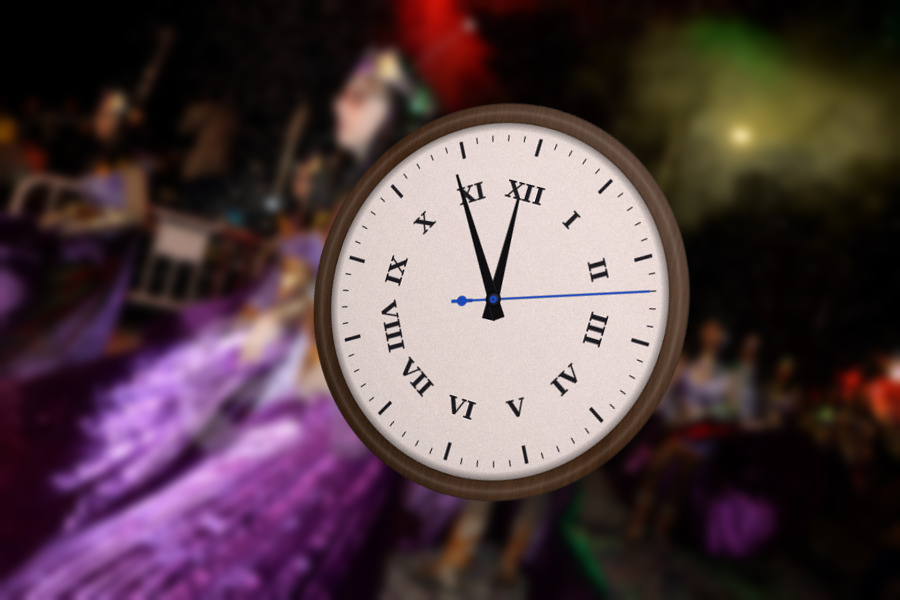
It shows 11h54m12s
